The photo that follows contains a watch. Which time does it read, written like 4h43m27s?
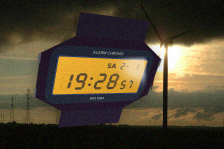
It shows 19h28m57s
